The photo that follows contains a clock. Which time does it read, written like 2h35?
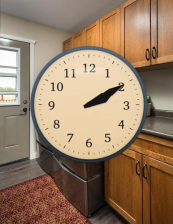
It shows 2h10
